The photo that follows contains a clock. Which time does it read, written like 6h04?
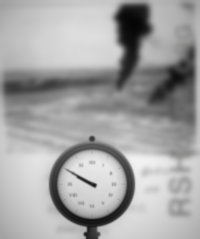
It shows 9h50
